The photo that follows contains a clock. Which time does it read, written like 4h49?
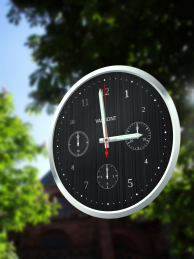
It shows 2h59
